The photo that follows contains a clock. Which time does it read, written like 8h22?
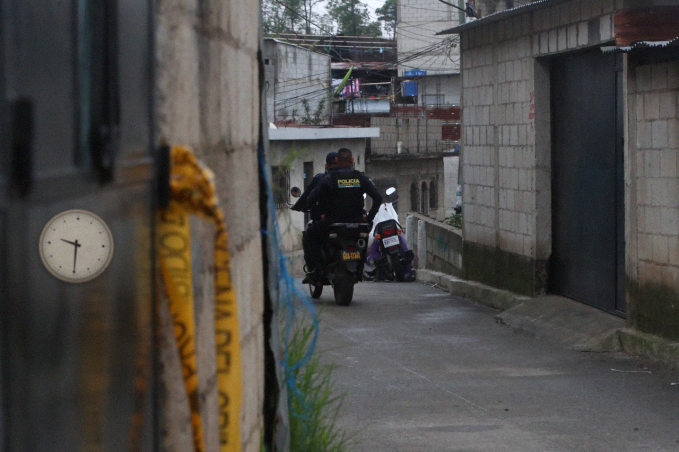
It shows 9h30
